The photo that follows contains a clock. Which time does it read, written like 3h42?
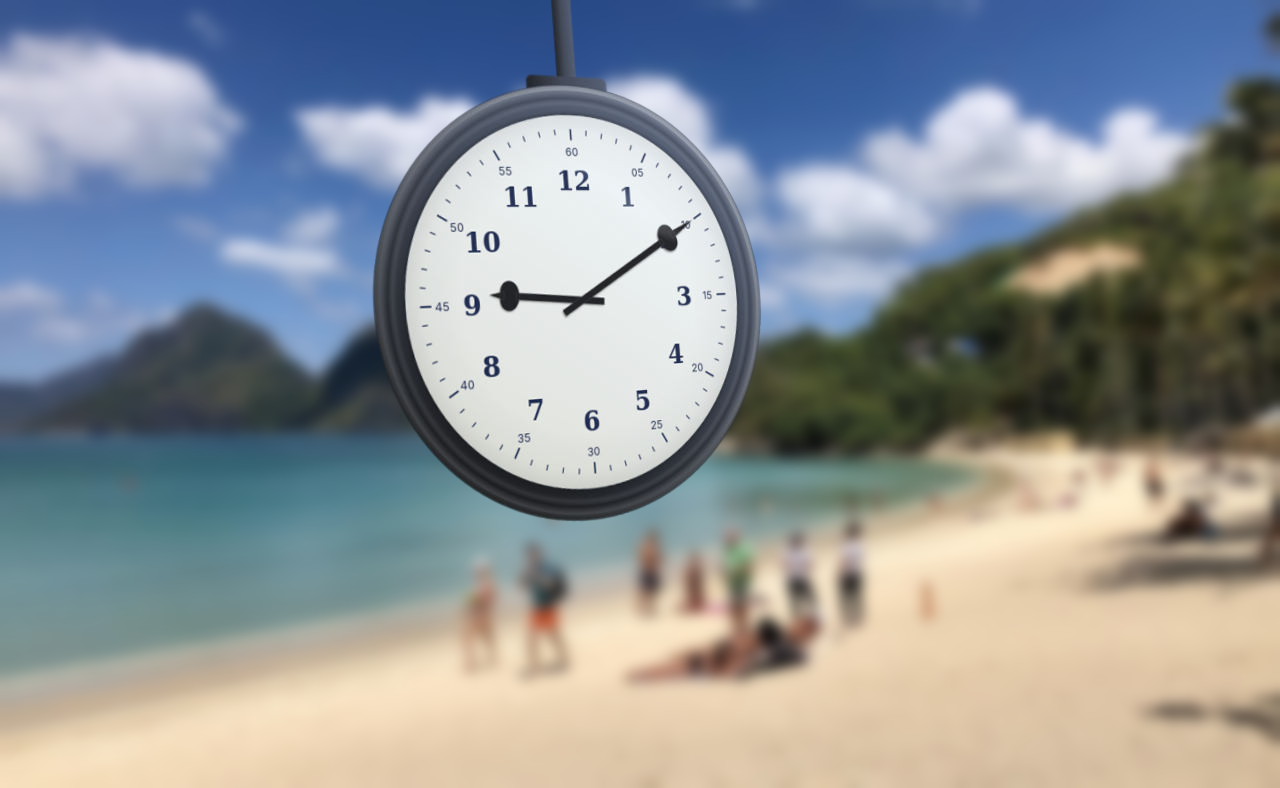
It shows 9h10
